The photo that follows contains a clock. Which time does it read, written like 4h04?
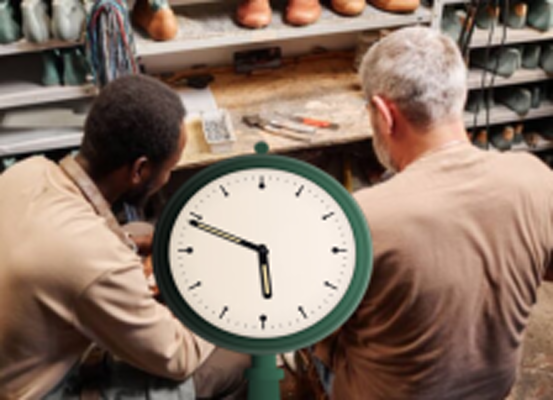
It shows 5h49
